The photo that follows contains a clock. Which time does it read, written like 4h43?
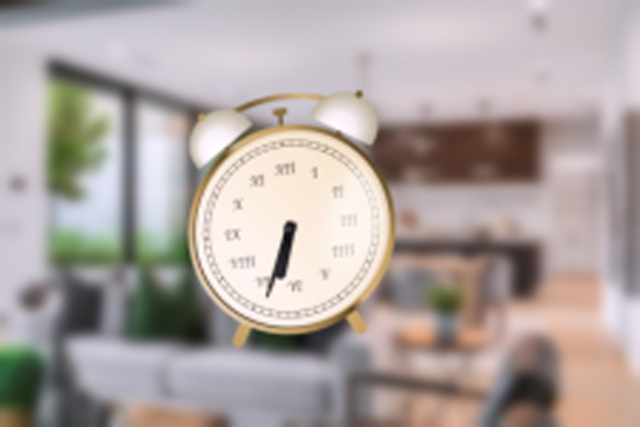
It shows 6h34
